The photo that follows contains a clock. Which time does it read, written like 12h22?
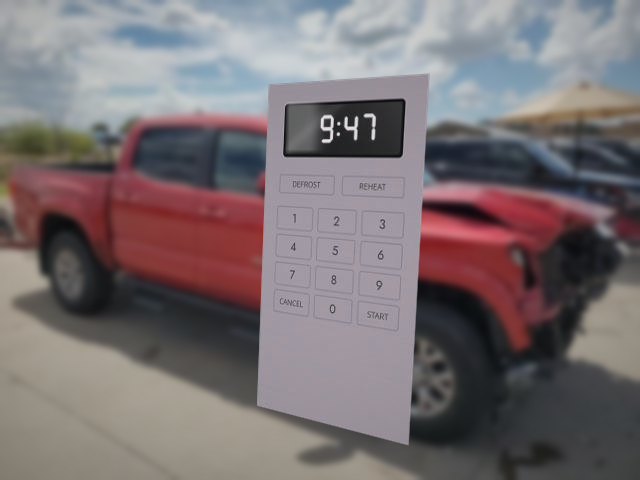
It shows 9h47
